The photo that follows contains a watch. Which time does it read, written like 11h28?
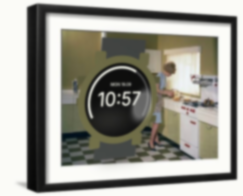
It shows 10h57
